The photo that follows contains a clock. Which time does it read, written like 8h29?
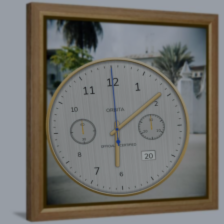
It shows 6h09
